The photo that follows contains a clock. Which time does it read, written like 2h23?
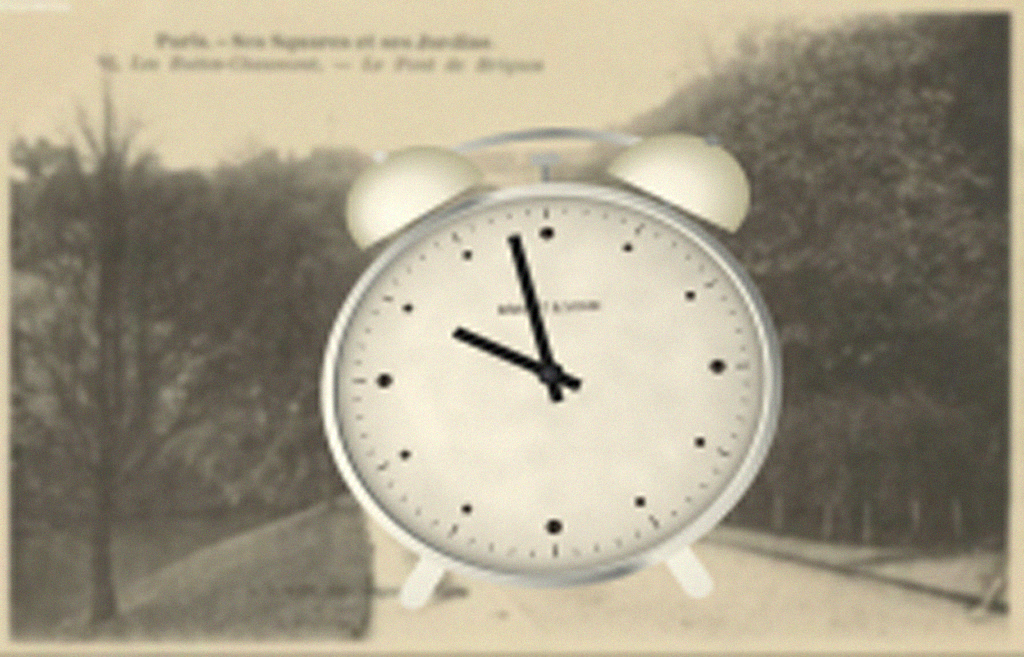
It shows 9h58
